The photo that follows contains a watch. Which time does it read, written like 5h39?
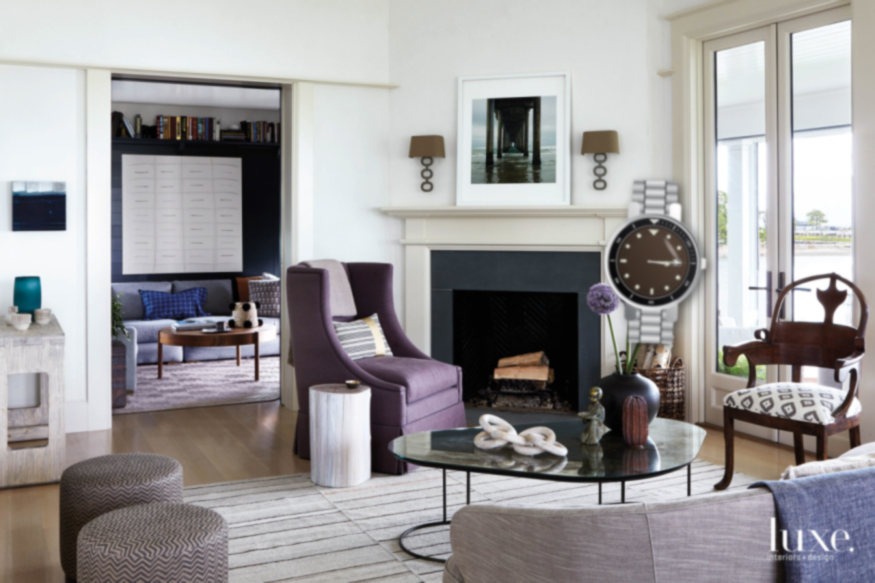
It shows 3h15
